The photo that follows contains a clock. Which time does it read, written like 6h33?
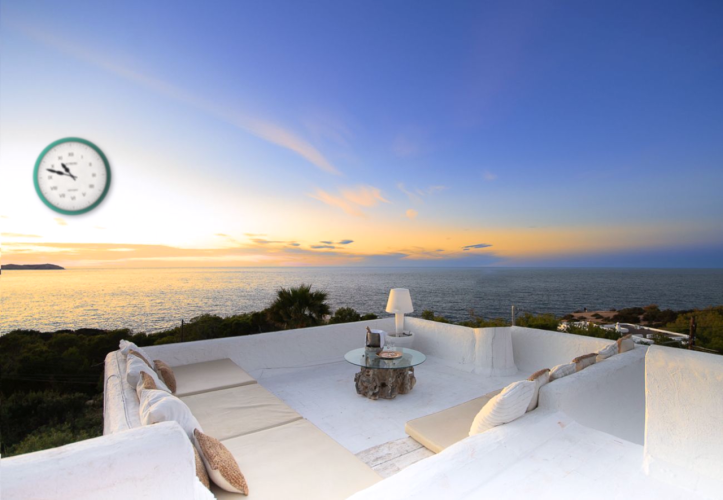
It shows 10h48
